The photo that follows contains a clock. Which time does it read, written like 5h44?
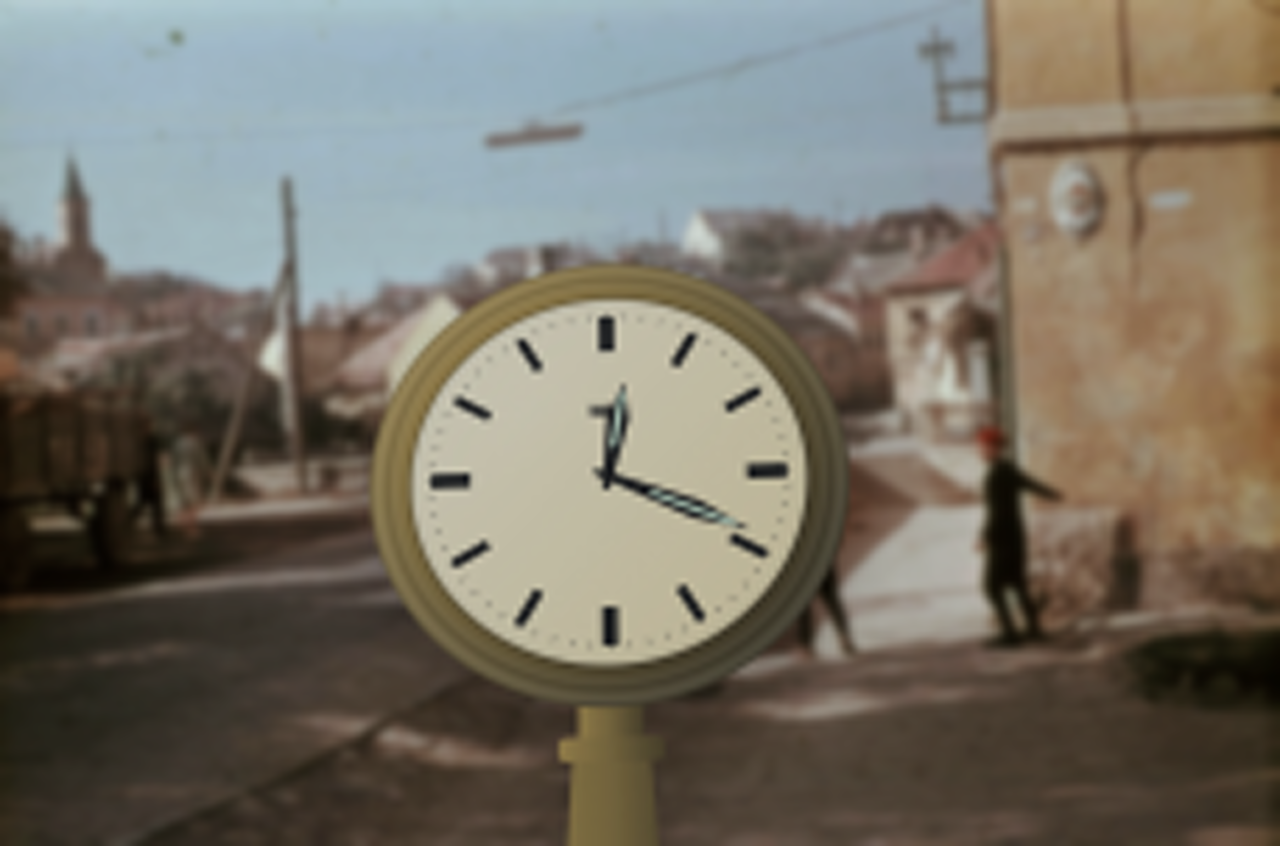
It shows 12h19
